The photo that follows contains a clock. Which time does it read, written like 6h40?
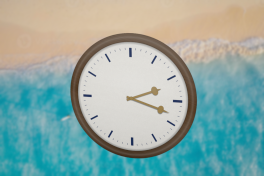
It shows 2h18
